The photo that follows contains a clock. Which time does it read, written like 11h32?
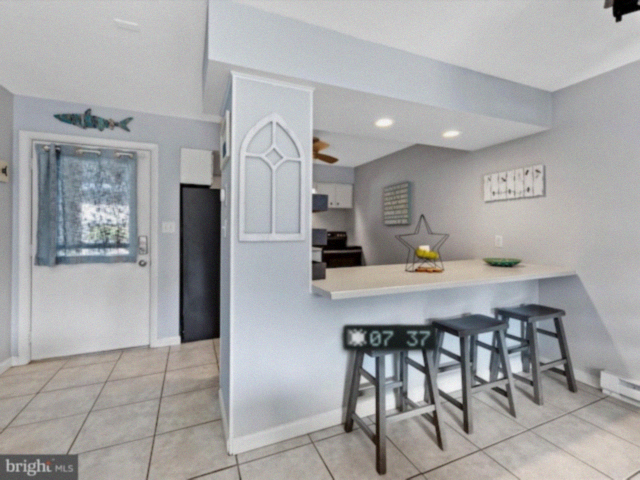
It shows 7h37
